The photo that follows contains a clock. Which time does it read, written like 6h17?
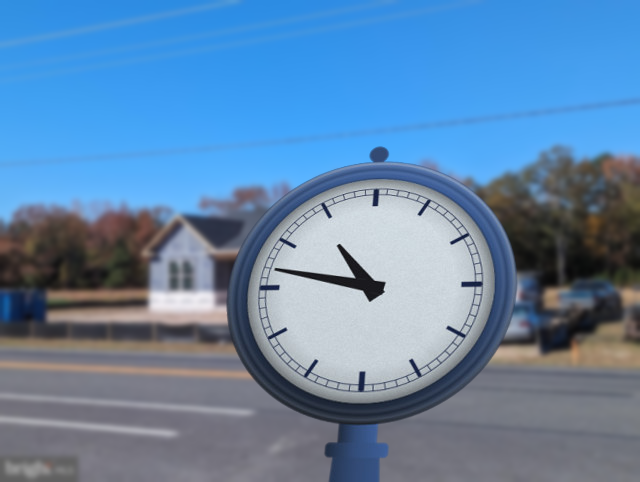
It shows 10h47
